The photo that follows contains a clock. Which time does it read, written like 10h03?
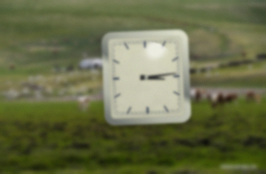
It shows 3h14
